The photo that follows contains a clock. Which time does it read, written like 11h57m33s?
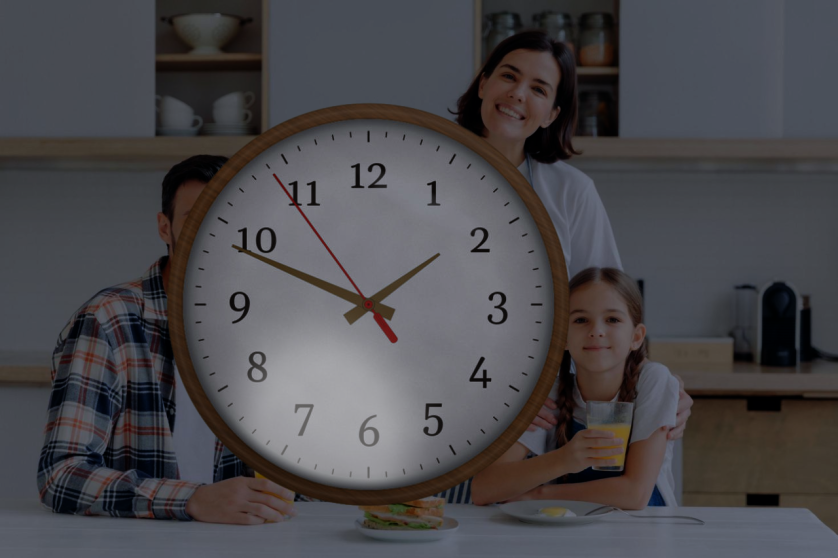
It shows 1h48m54s
